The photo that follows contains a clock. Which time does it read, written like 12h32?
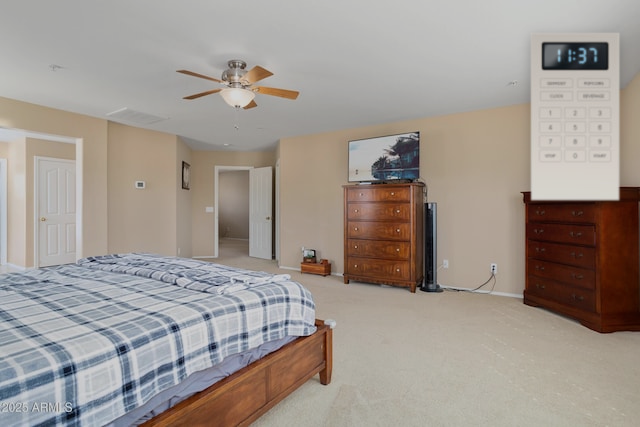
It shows 11h37
